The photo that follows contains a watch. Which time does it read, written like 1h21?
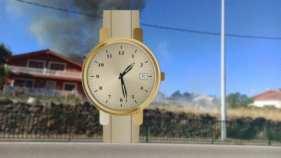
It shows 1h28
